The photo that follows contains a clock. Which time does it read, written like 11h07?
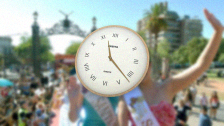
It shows 11h22
